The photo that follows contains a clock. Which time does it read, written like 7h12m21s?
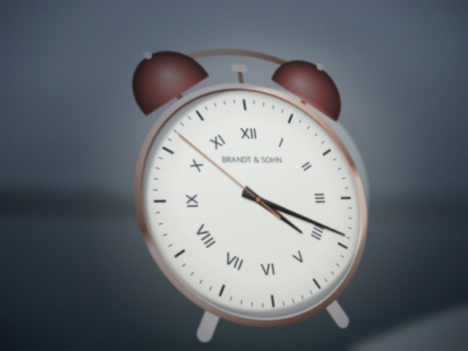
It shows 4h18m52s
